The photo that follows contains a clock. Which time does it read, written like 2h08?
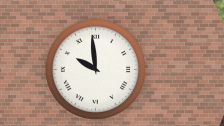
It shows 9h59
